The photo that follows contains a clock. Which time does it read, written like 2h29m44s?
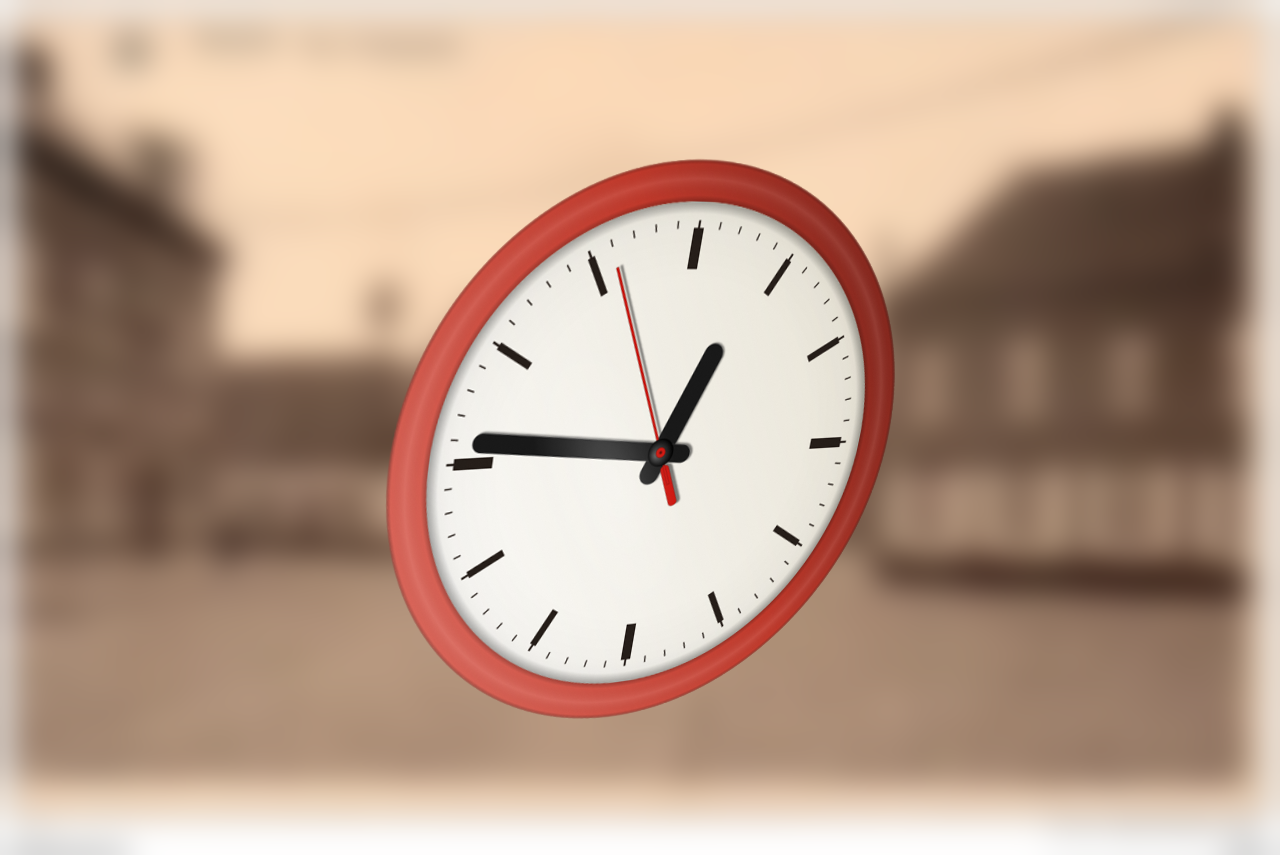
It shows 12h45m56s
